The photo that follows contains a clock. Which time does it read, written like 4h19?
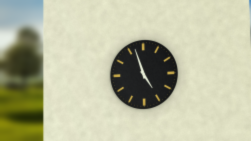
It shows 4h57
